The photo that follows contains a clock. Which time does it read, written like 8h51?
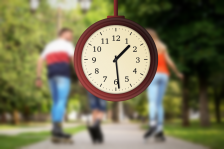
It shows 1h29
